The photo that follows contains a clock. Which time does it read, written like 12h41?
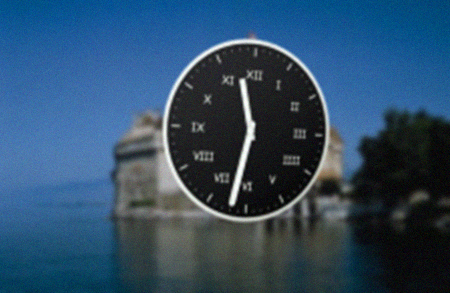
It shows 11h32
